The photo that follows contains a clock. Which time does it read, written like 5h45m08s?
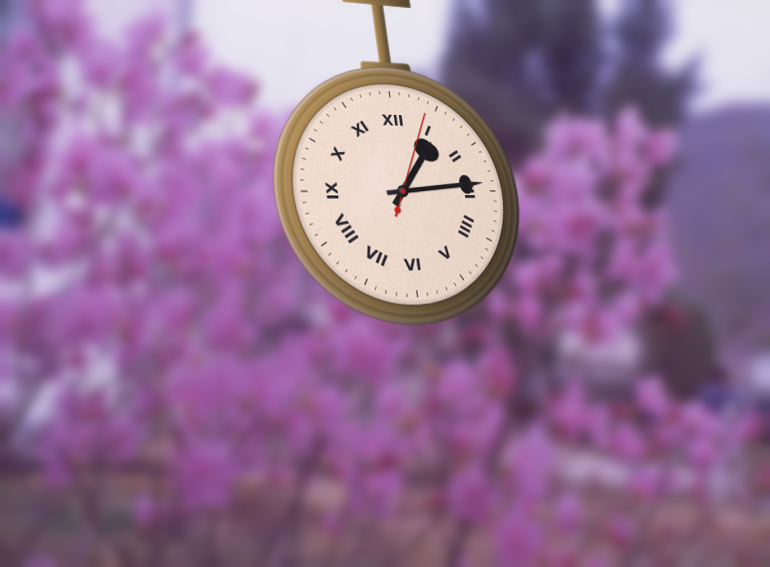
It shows 1h14m04s
